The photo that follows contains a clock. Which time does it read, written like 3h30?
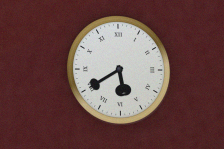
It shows 5h40
